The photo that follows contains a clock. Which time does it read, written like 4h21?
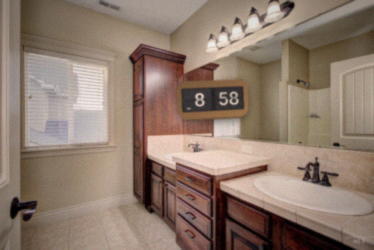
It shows 8h58
